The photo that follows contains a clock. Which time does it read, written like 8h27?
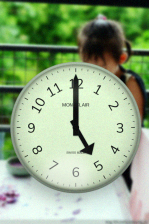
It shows 5h00
